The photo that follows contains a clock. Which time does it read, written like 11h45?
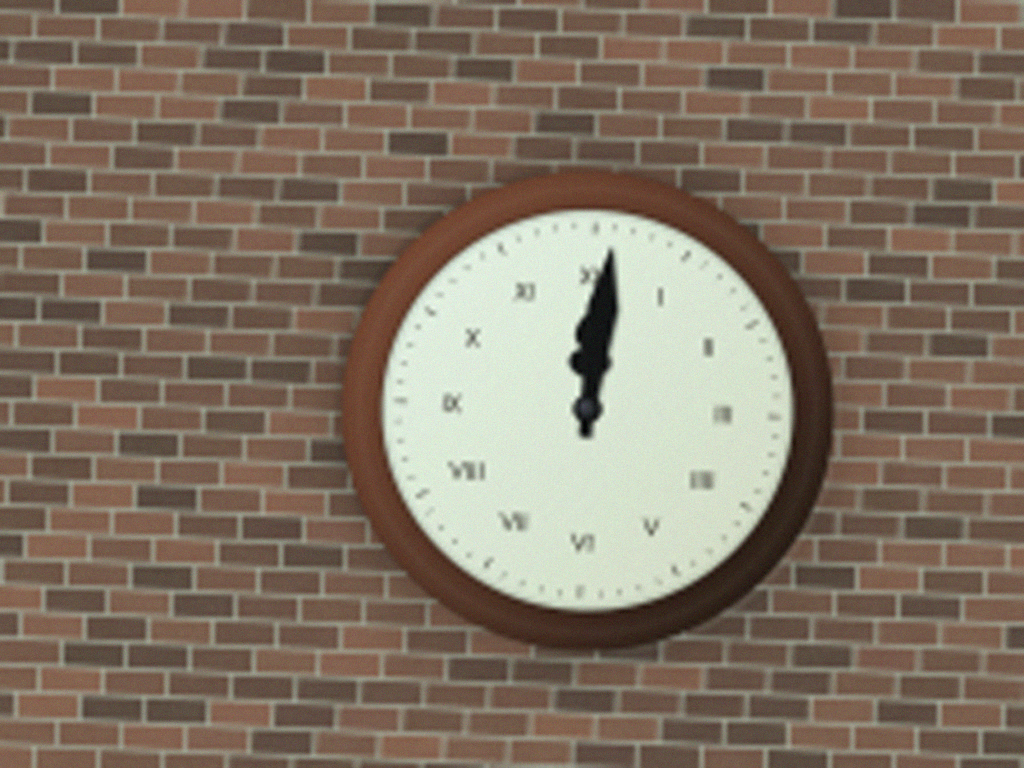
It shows 12h01
